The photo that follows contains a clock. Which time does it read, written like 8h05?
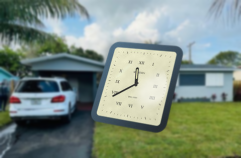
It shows 11h39
